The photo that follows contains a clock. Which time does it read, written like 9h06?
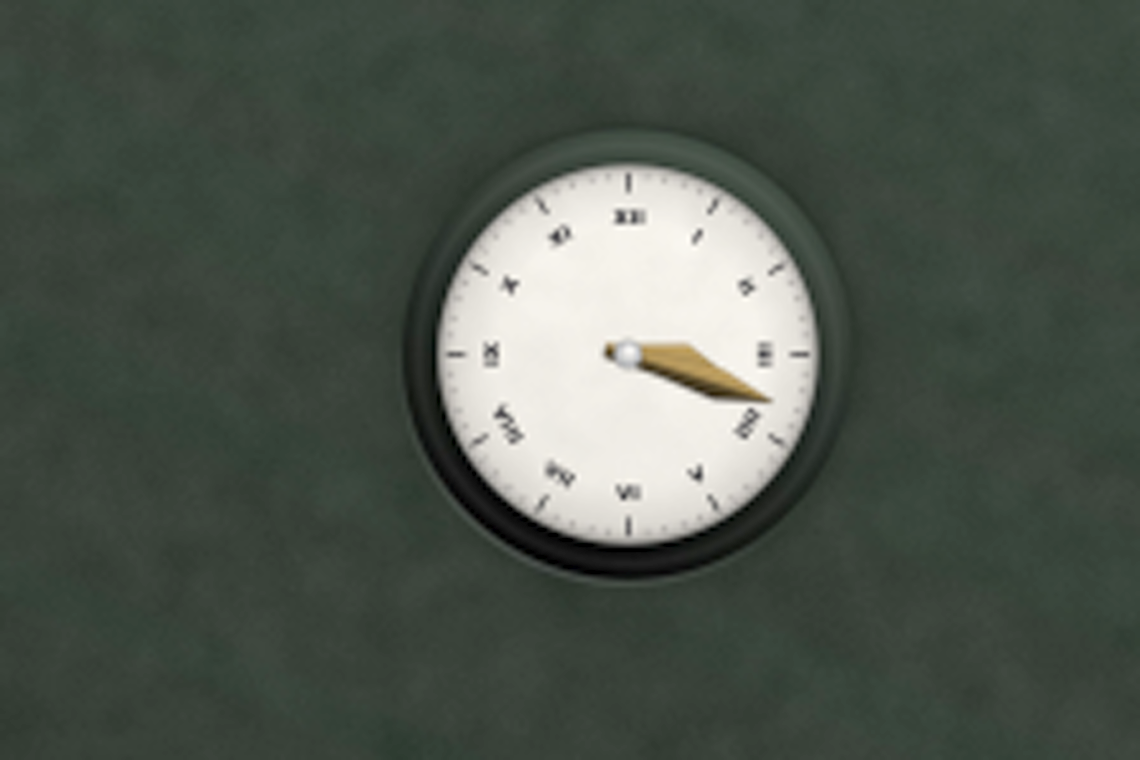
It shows 3h18
